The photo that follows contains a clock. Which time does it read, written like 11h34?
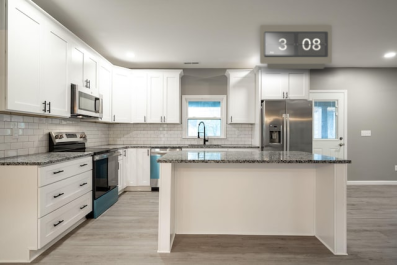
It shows 3h08
